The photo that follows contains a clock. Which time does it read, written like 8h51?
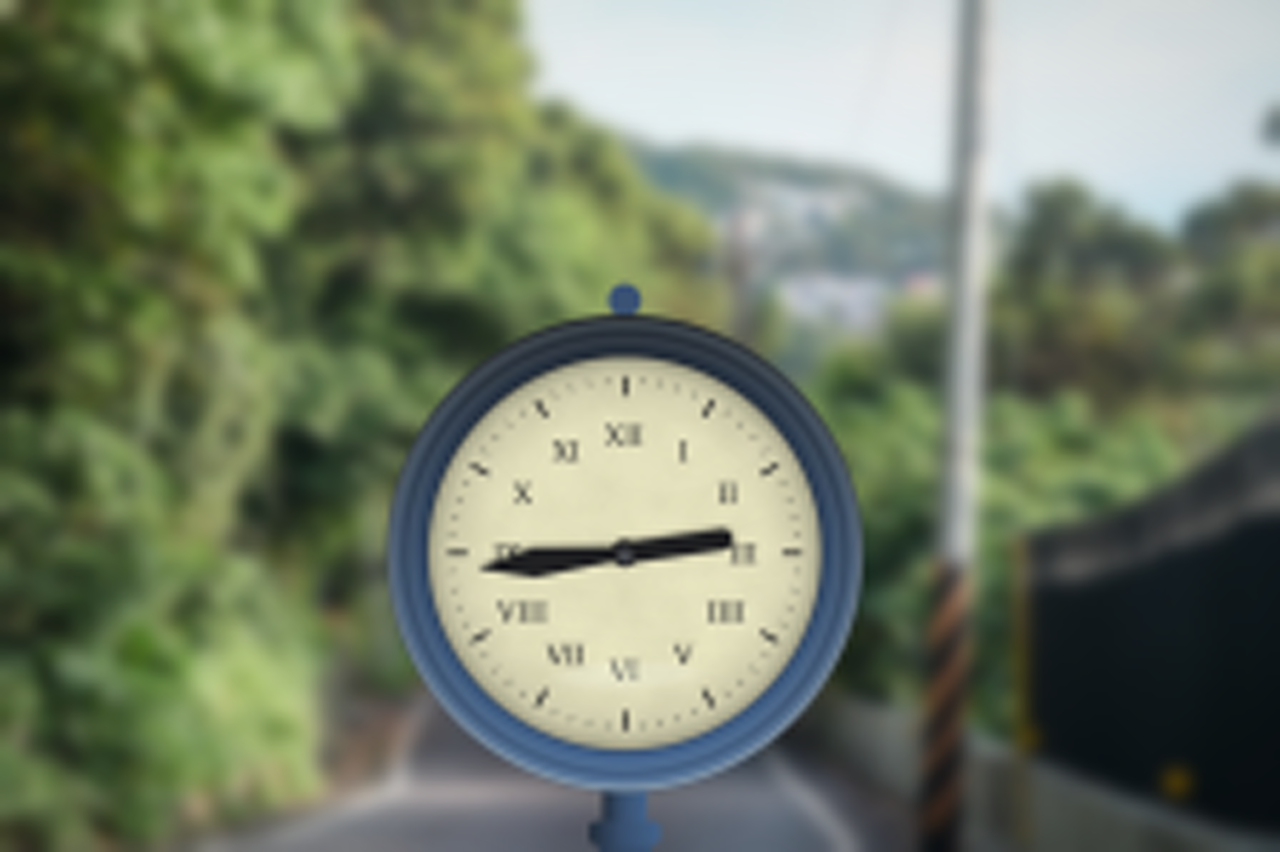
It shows 2h44
